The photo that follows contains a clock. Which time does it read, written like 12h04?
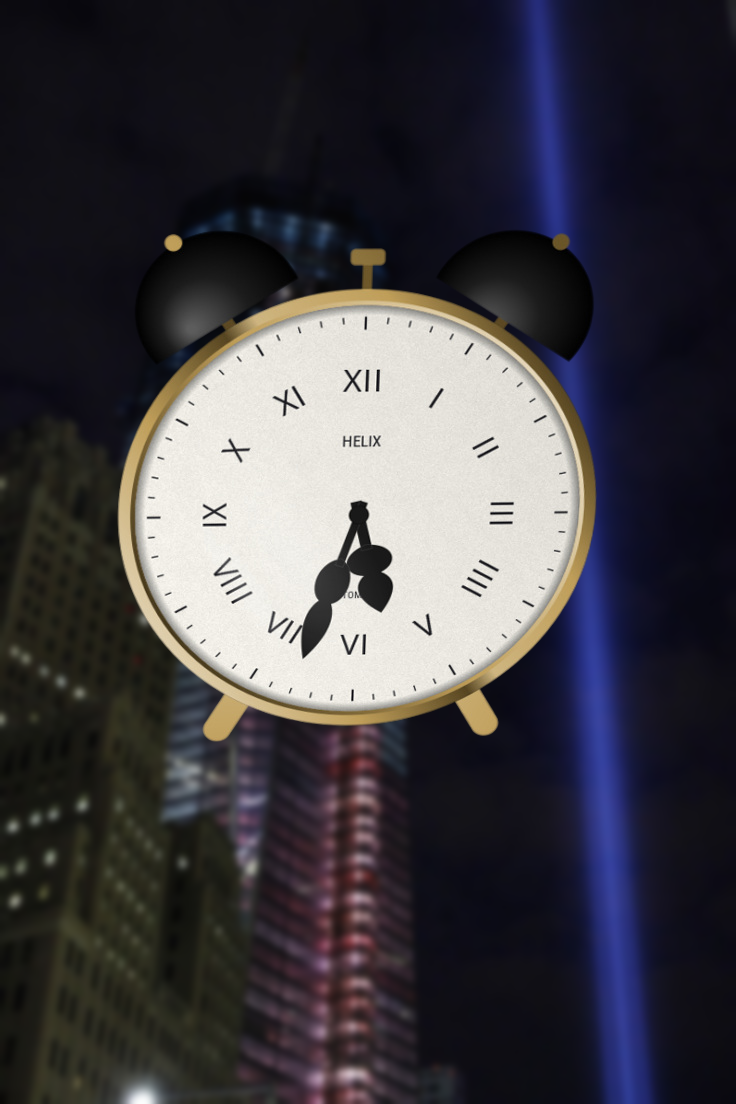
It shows 5h33
